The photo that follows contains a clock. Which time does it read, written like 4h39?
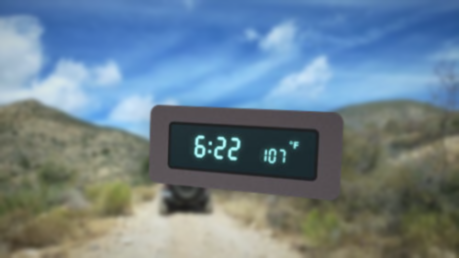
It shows 6h22
